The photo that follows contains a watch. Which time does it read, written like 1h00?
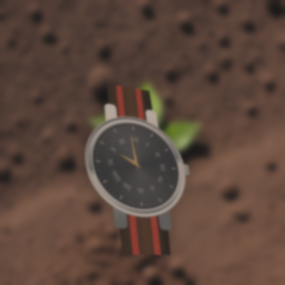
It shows 9h59
